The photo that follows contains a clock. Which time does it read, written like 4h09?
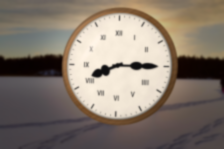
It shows 8h15
